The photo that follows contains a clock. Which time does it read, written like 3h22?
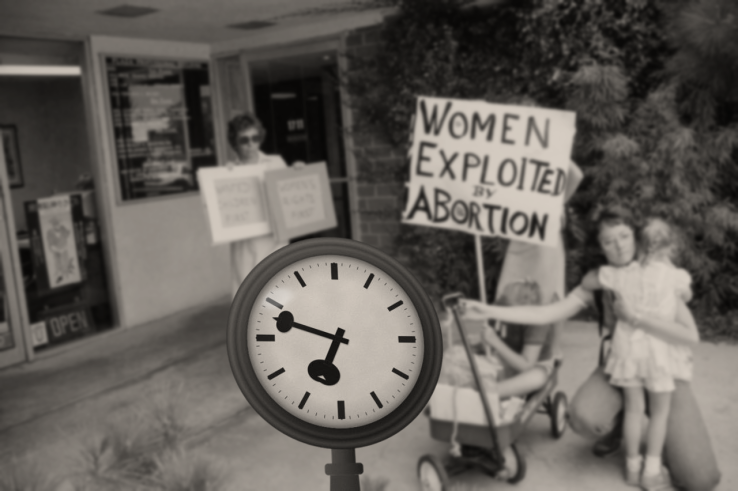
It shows 6h48
